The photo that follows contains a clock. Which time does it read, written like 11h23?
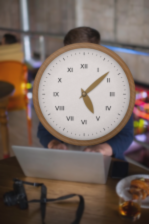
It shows 5h08
